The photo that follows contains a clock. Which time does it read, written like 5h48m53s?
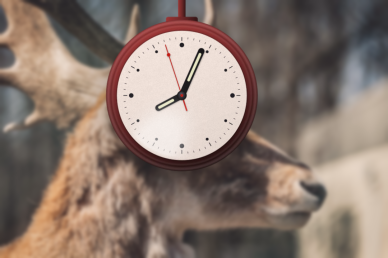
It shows 8h03m57s
